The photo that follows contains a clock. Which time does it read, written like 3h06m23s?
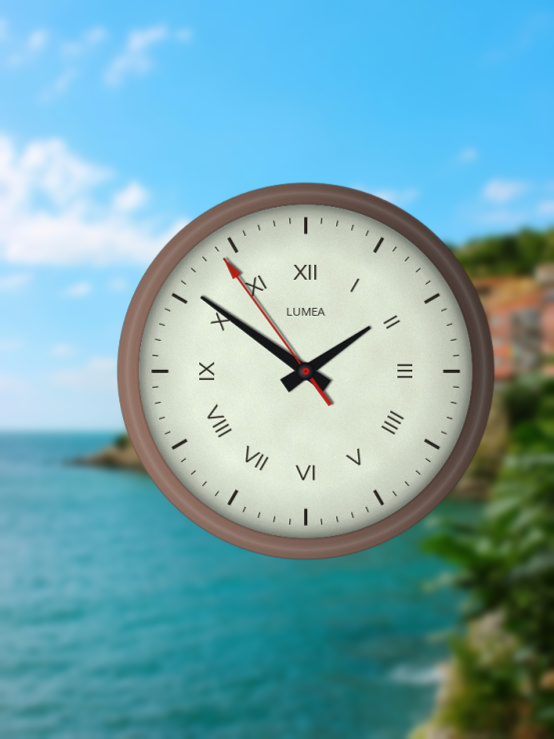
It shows 1h50m54s
